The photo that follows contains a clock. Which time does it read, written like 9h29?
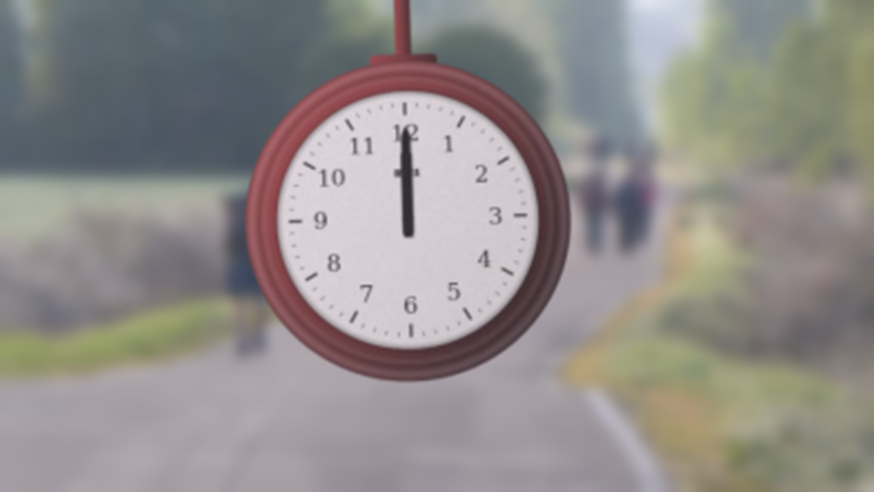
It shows 12h00
